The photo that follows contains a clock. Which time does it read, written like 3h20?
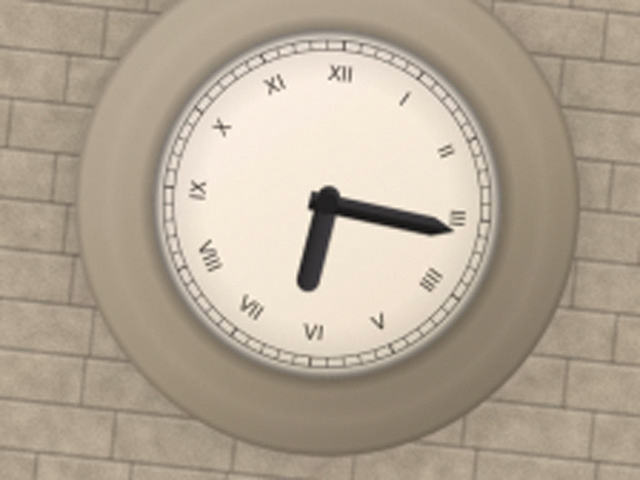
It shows 6h16
